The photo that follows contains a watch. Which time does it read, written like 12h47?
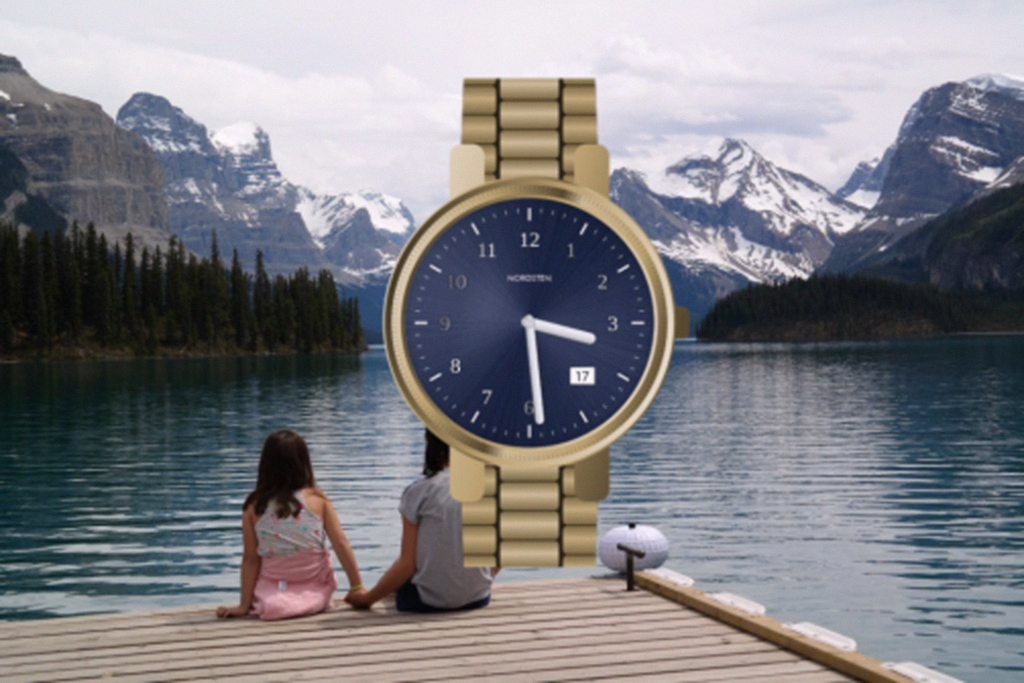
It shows 3h29
